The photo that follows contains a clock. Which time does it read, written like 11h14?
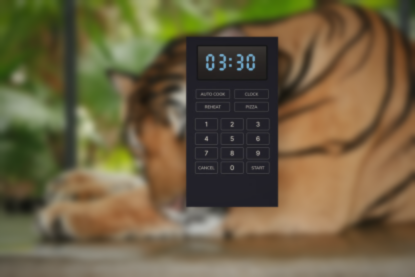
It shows 3h30
